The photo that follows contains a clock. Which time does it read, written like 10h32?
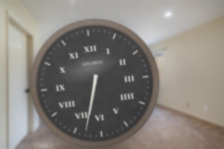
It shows 6h33
